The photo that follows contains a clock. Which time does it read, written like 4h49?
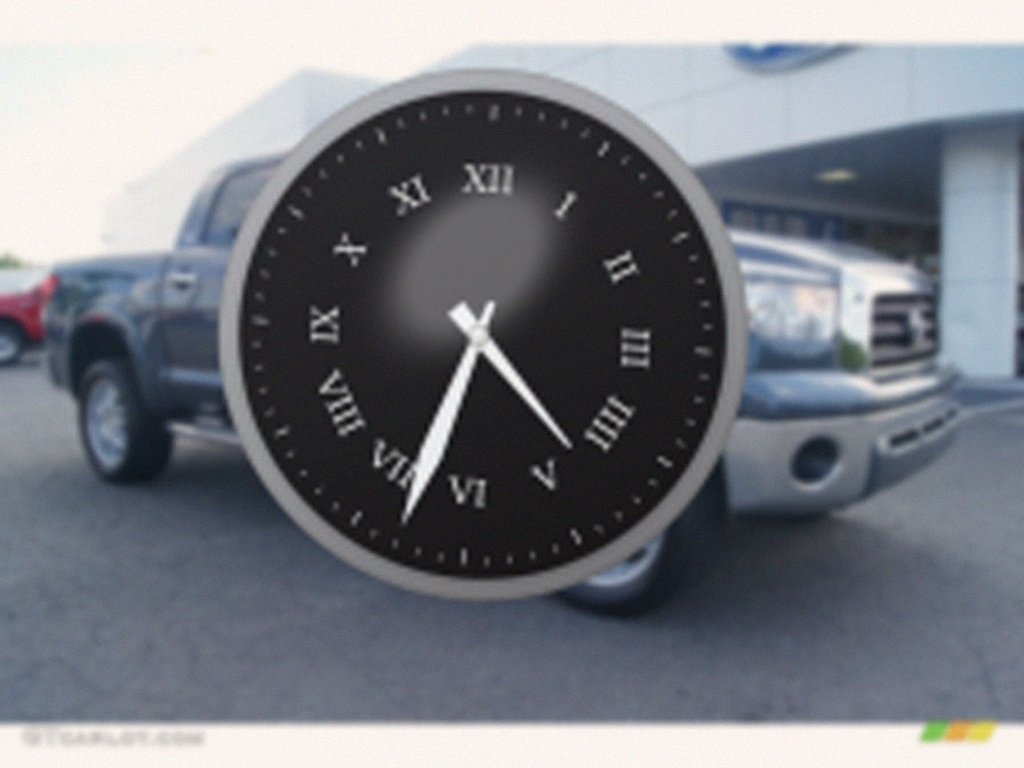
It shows 4h33
